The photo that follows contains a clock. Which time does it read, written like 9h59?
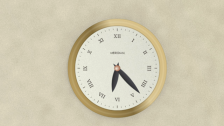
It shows 6h23
